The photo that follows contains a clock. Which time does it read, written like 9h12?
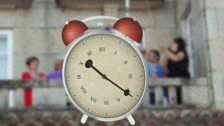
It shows 10h21
